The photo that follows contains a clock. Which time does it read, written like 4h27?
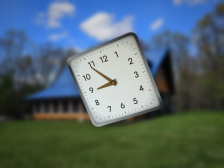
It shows 8h54
